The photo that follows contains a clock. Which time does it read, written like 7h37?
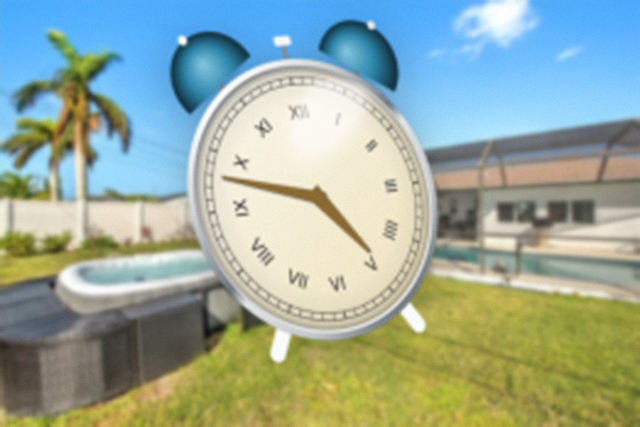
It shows 4h48
